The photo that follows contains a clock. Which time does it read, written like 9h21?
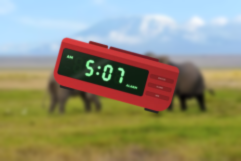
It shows 5h07
